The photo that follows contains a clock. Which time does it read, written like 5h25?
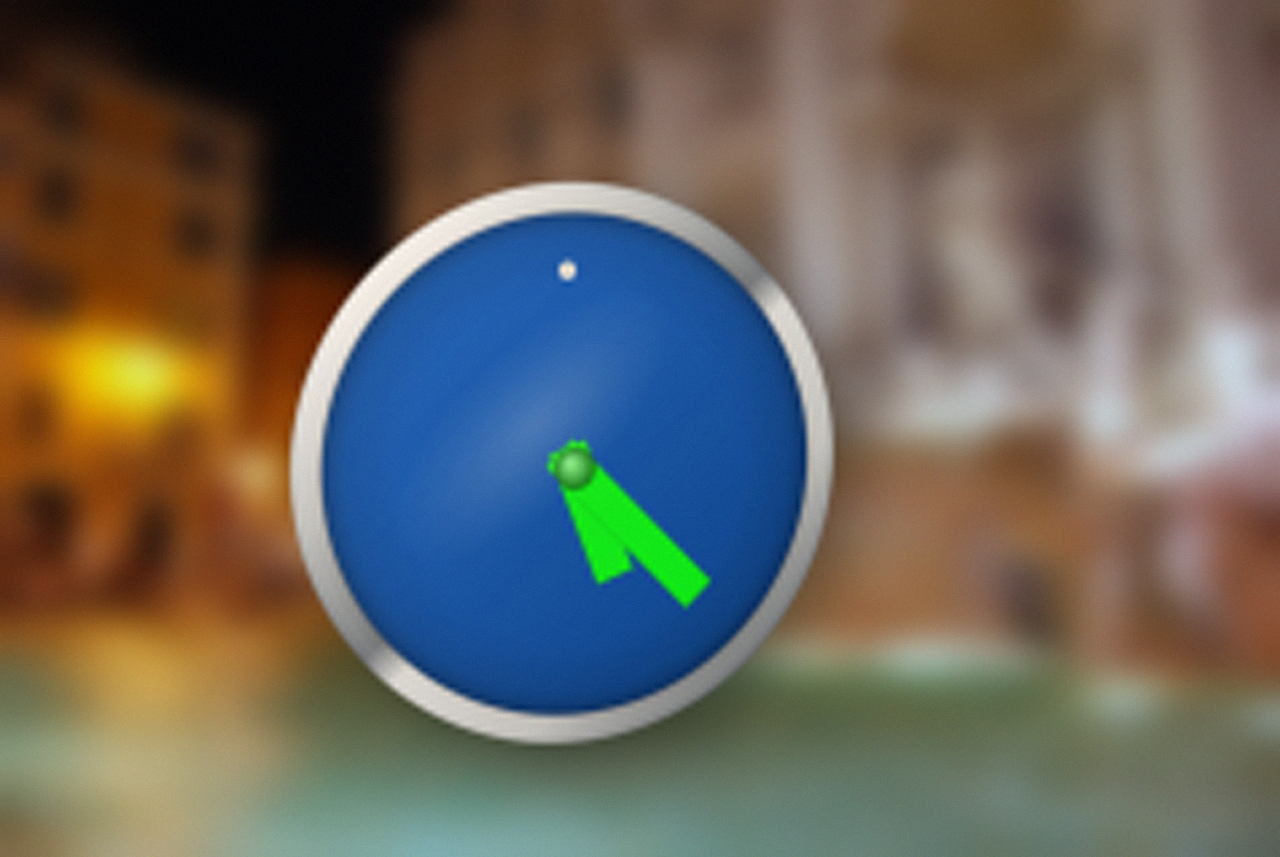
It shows 5h23
